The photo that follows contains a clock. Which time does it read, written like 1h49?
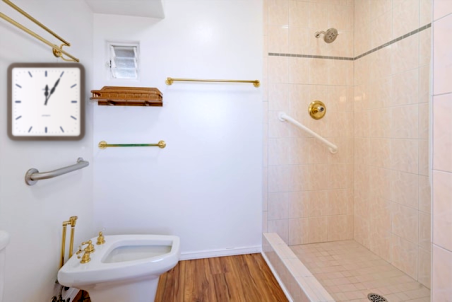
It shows 12h05
